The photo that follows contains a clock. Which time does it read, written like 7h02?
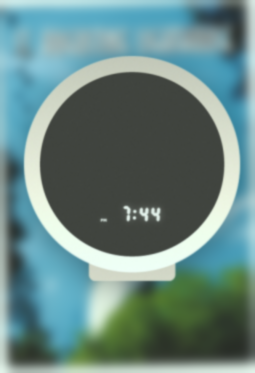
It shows 7h44
